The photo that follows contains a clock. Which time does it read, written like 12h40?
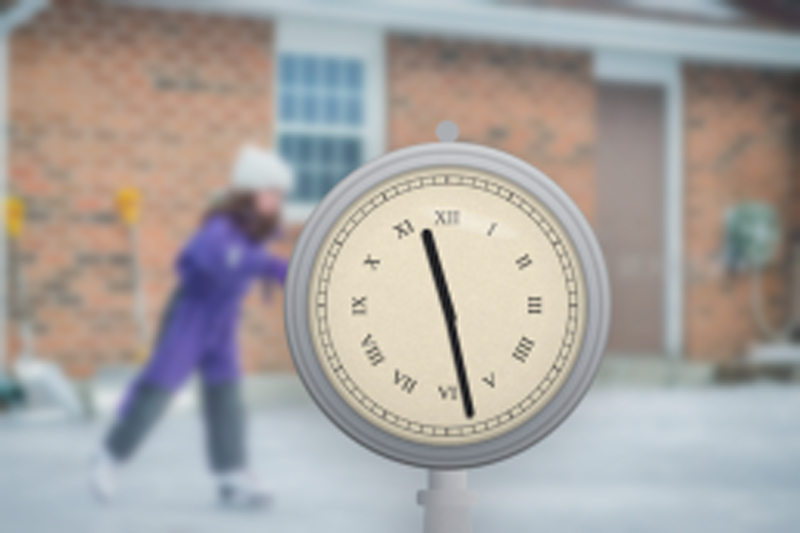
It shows 11h28
